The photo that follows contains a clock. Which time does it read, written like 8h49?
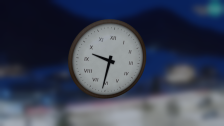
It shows 9h31
